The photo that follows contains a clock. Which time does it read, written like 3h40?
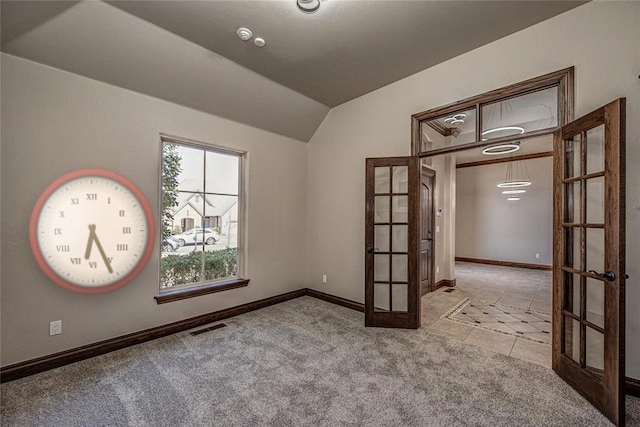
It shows 6h26
